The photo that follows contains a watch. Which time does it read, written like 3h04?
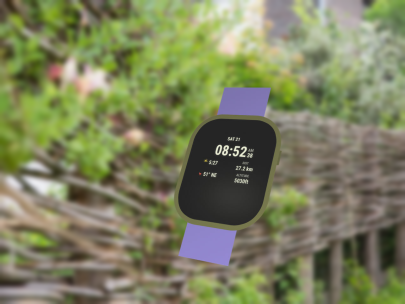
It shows 8h52
